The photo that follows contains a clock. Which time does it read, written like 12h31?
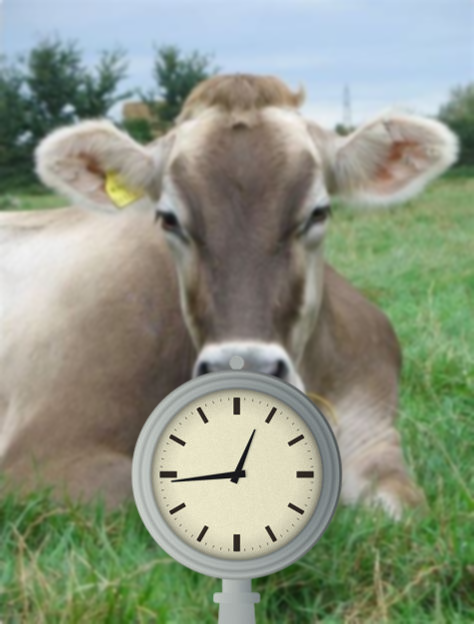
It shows 12h44
